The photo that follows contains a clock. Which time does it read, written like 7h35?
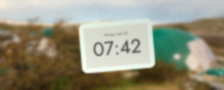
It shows 7h42
